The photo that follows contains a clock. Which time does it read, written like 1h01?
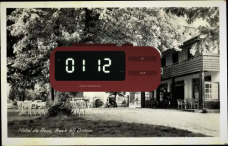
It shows 1h12
